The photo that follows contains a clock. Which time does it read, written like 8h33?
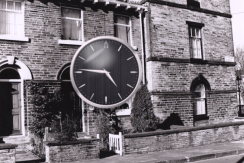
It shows 4h46
